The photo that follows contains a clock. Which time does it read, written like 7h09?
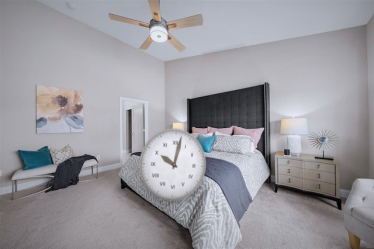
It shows 10h02
